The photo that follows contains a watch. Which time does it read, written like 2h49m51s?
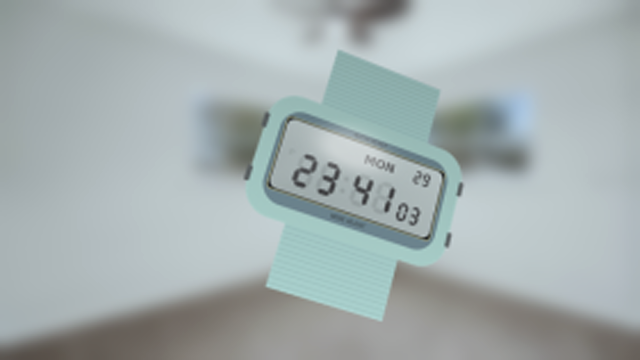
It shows 23h41m03s
